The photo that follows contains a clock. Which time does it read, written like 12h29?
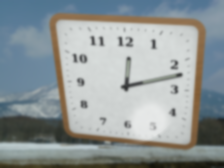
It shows 12h12
